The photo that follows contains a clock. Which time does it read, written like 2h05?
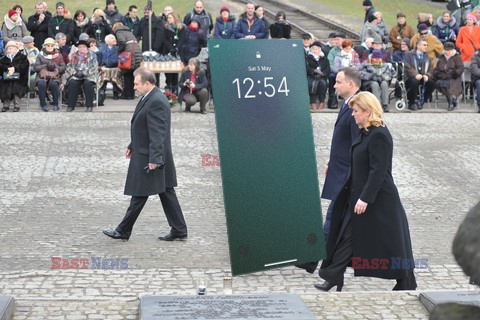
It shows 12h54
